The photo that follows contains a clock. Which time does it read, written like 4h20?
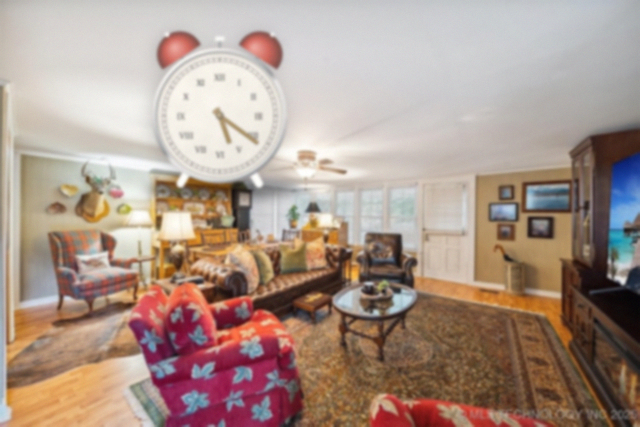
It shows 5h21
